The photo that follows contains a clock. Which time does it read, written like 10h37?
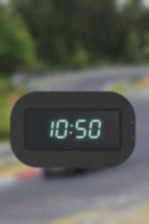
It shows 10h50
